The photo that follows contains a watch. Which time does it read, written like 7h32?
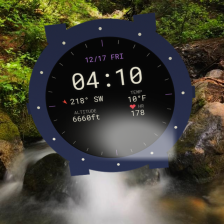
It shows 4h10
